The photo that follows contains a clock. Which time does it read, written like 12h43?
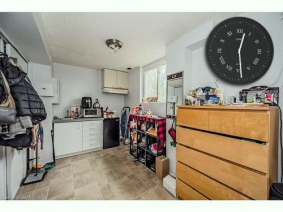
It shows 12h29
